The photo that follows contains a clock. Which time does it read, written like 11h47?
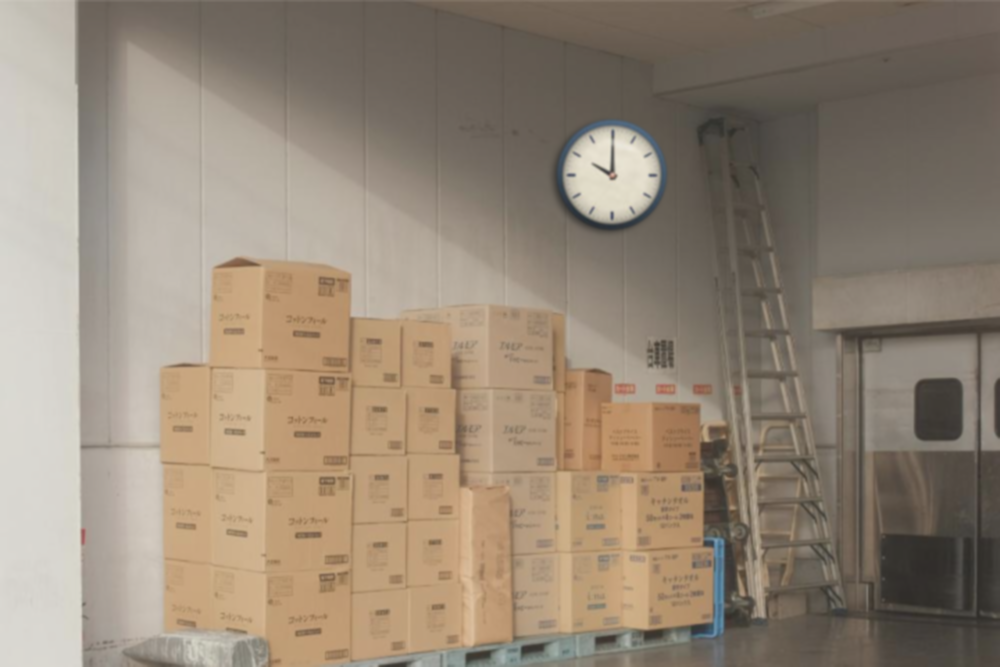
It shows 10h00
